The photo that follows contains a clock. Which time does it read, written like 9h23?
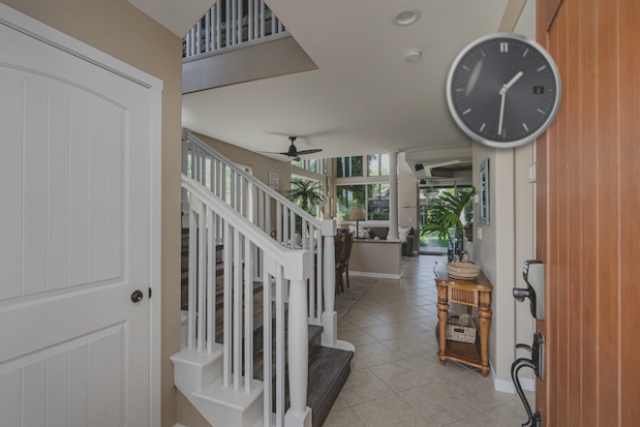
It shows 1h31
